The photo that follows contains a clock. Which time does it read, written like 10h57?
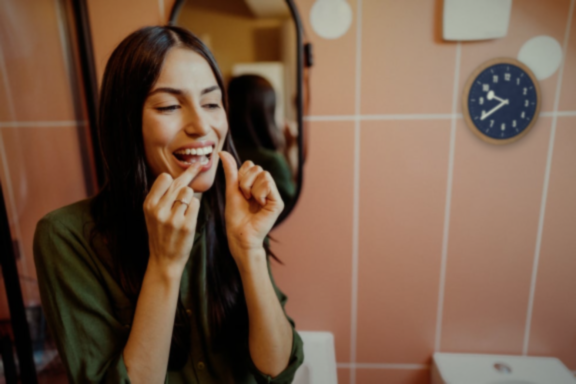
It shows 9h39
